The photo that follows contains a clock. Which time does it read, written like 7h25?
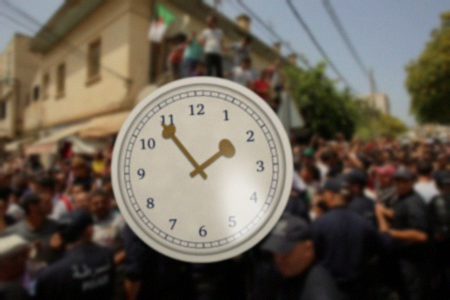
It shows 1h54
